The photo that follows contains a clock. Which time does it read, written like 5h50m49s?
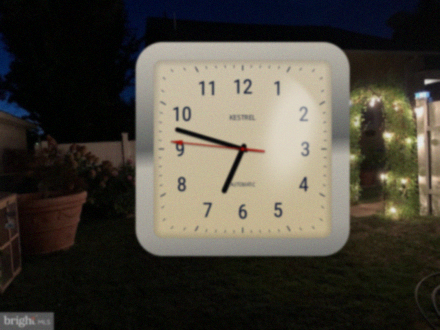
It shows 6h47m46s
